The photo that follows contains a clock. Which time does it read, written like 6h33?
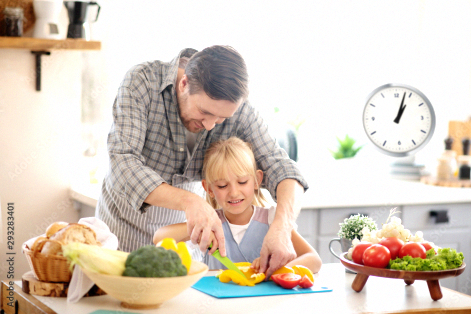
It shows 1h03
